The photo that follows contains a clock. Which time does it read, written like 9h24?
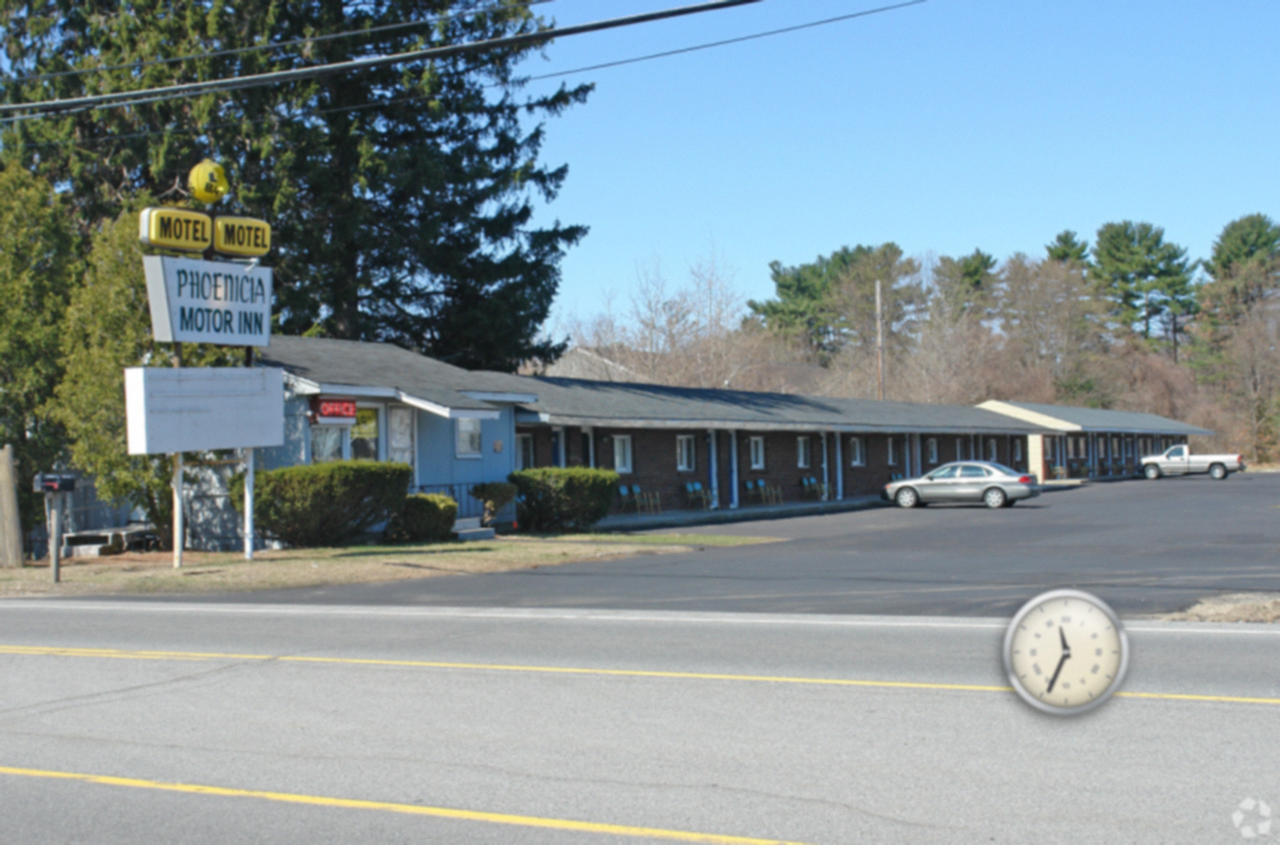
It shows 11h34
